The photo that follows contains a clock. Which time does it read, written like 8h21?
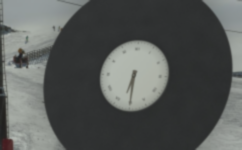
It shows 6h30
